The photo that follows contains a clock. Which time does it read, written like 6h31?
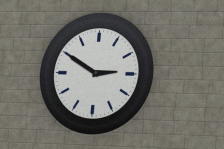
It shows 2h50
